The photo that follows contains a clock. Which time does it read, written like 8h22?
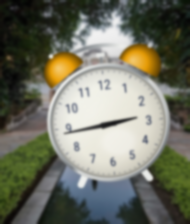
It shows 2h44
